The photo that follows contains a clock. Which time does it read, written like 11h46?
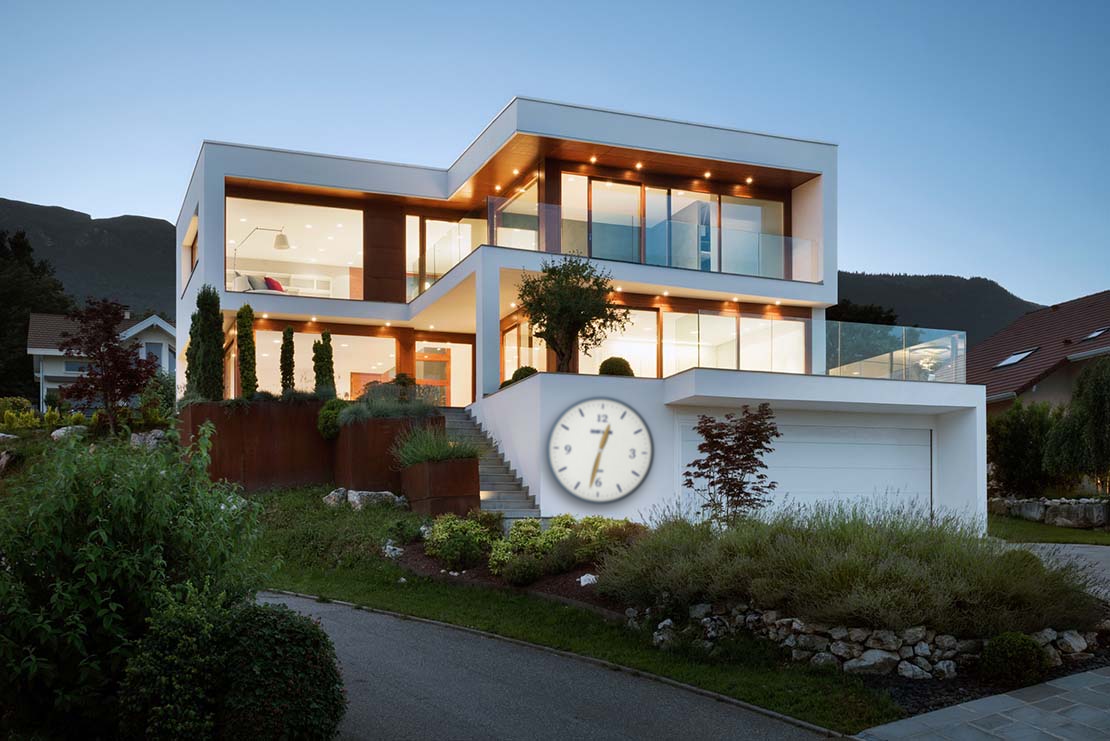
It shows 12h32
